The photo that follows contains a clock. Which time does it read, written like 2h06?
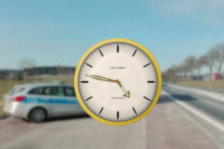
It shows 4h47
